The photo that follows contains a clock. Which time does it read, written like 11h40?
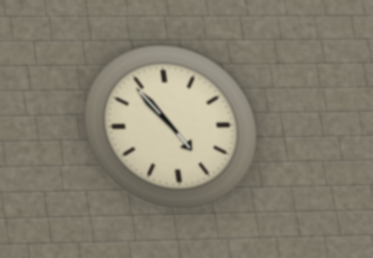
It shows 4h54
